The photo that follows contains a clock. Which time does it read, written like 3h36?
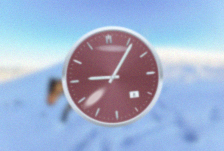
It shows 9h06
